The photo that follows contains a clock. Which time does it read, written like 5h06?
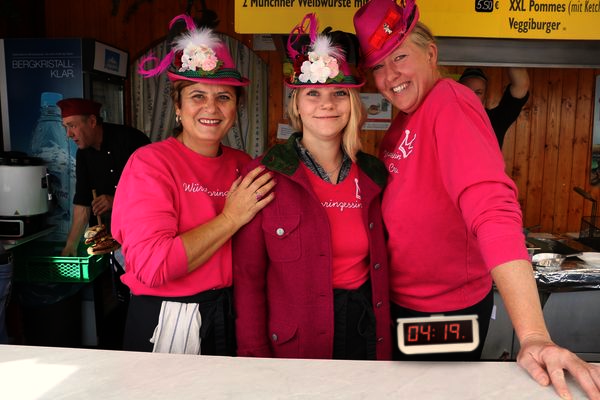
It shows 4h19
